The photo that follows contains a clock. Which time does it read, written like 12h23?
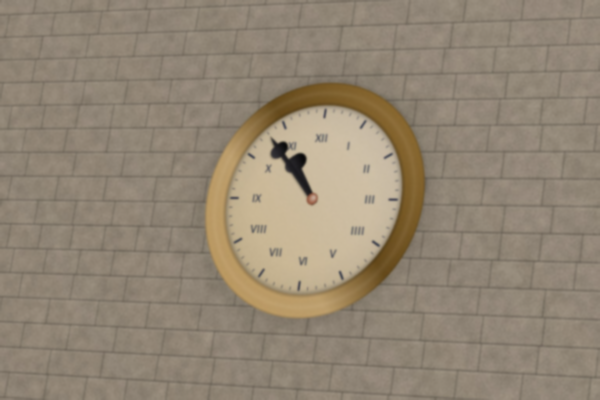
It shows 10h53
